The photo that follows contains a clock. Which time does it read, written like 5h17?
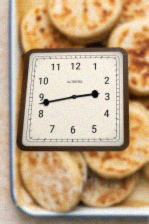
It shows 2h43
